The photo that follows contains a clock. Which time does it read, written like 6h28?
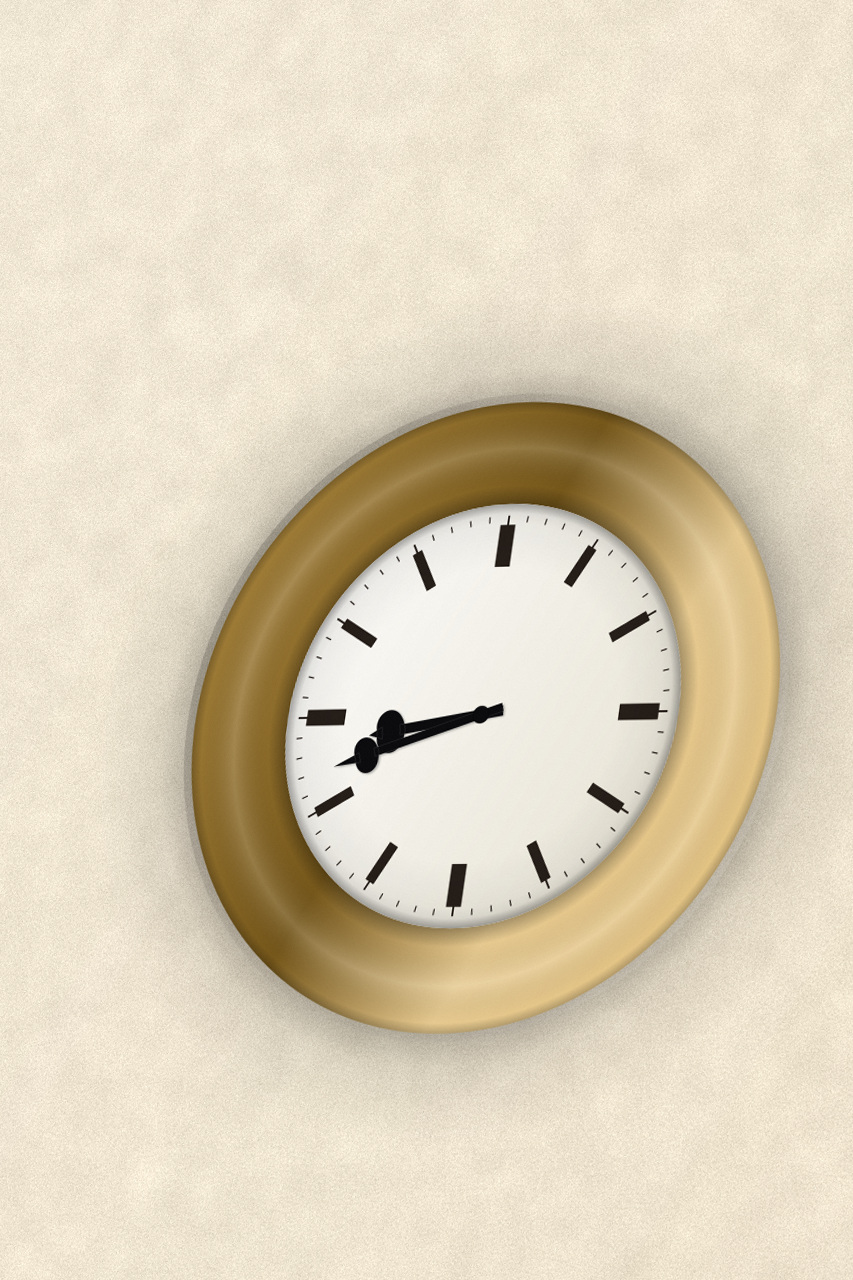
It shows 8h42
